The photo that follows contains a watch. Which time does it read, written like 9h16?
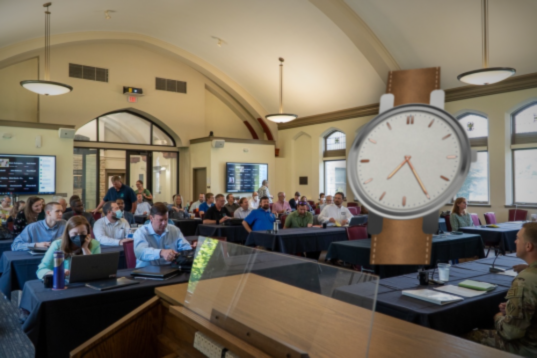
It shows 7h25
